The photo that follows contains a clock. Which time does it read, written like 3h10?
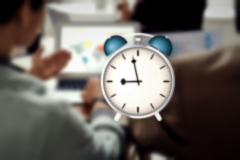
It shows 8h58
